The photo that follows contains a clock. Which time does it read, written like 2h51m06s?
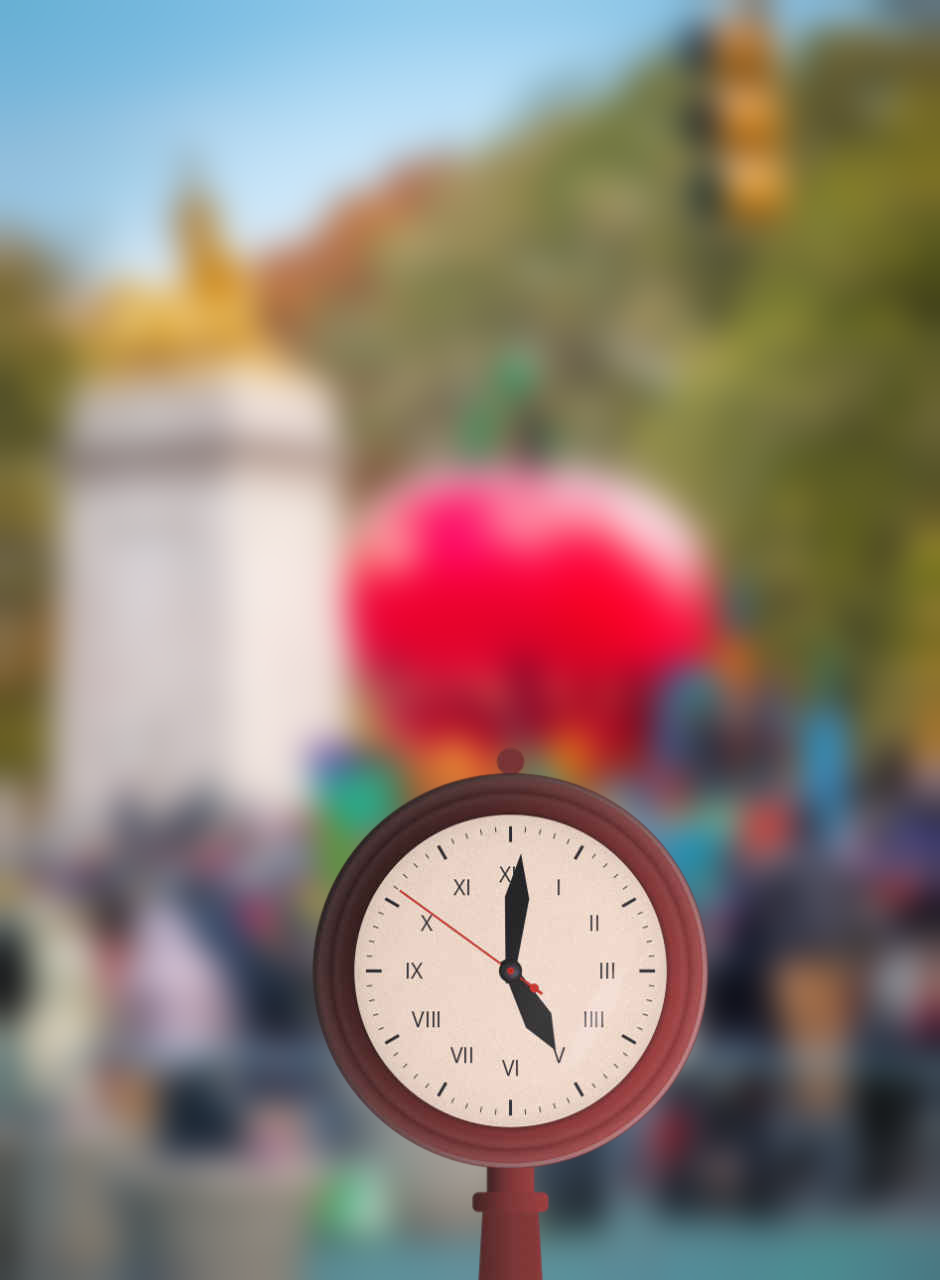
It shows 5h00m51s
